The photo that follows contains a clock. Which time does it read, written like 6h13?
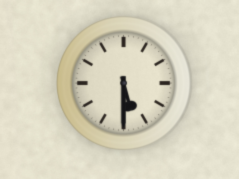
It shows 5h30
